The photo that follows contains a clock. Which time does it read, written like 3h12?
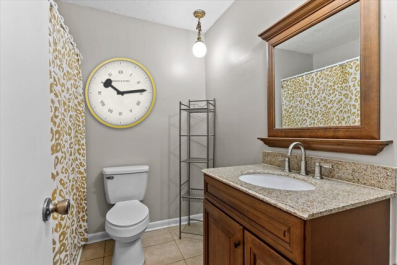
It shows 10h14
